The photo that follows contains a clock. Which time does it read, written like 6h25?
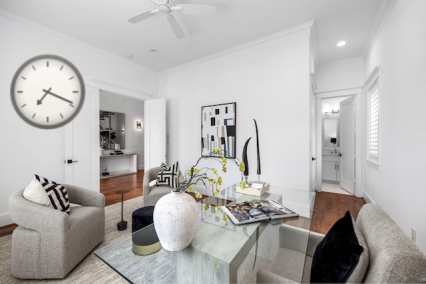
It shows 7h19
